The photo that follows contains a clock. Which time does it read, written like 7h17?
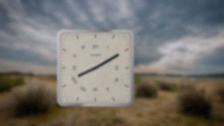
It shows 8h10
